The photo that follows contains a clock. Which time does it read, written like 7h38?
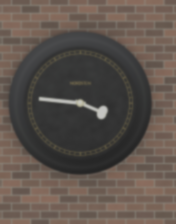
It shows 3h46
